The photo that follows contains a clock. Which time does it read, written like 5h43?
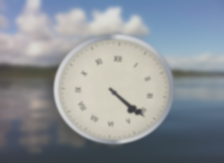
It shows 4h21
